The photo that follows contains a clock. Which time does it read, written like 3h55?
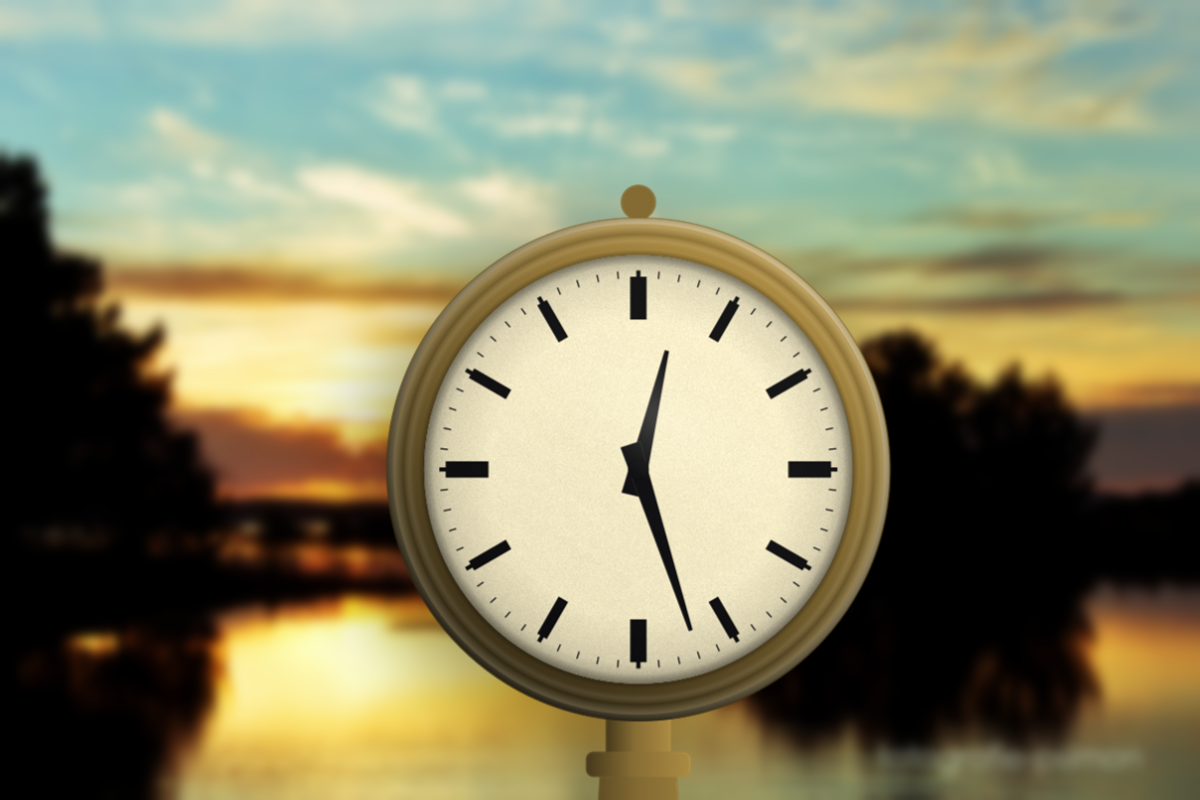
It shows 12h27
